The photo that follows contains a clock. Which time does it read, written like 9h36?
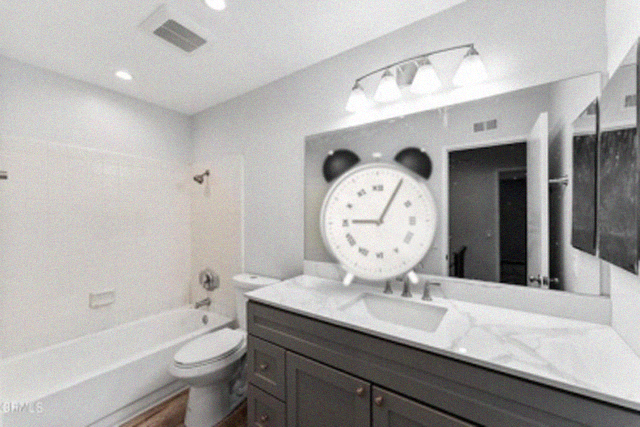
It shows 9h05
